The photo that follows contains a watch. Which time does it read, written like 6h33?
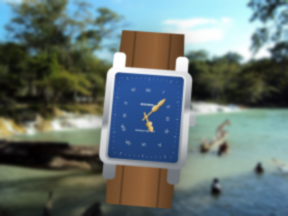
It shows 5h07
